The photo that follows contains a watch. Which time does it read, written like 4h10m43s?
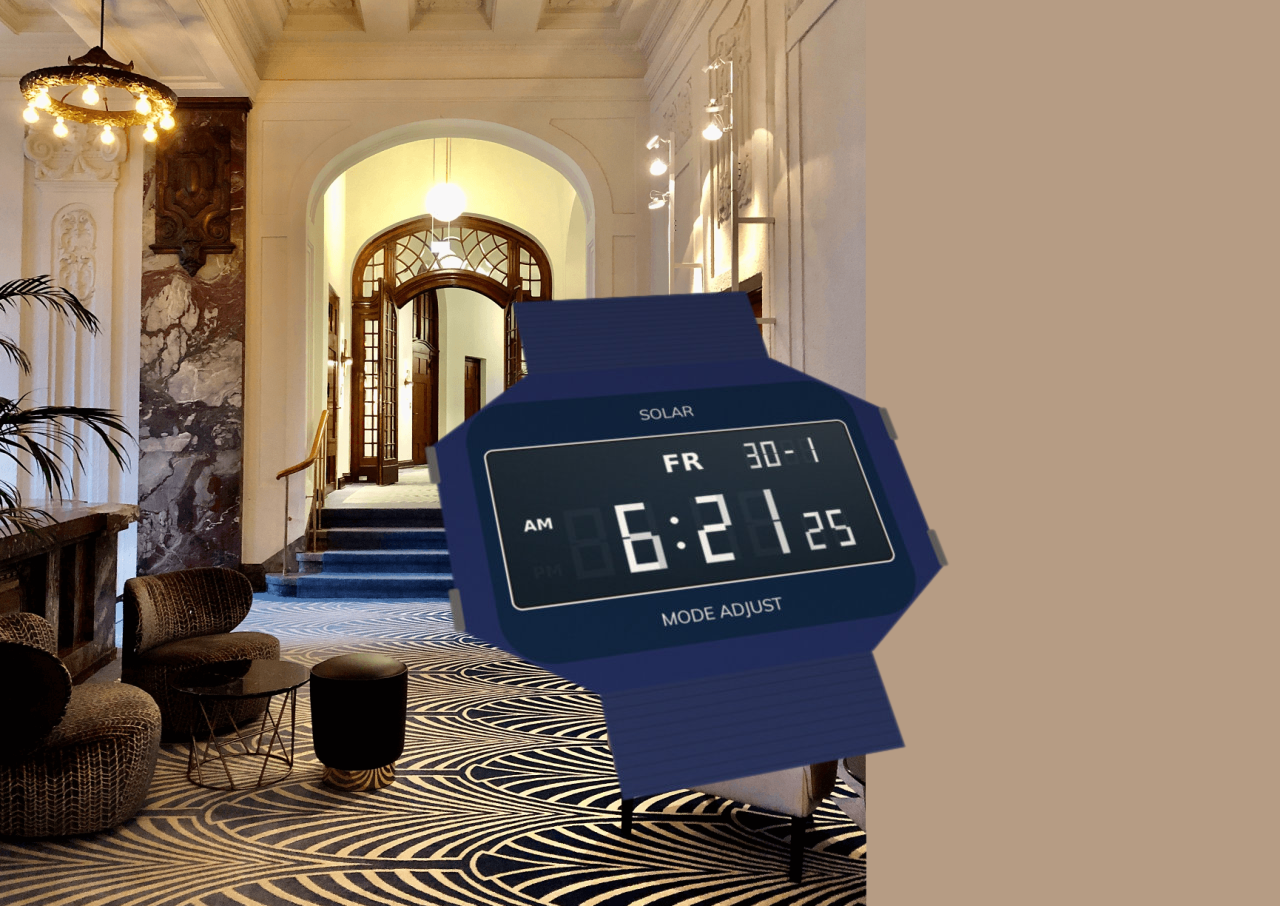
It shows 6h21m25s
